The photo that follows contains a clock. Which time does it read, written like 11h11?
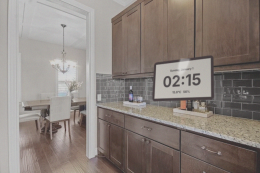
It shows 2h15
